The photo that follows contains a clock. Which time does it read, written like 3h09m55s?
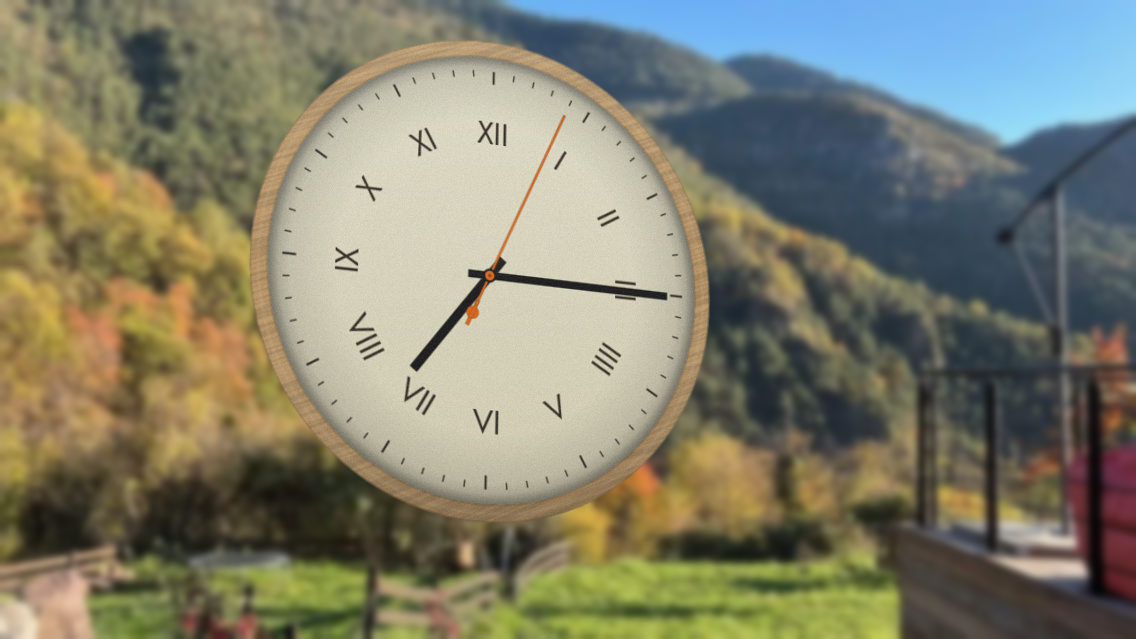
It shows 7h15m04s
